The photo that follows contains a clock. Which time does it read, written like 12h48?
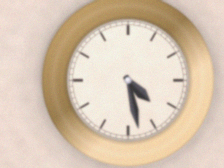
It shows 4h28
